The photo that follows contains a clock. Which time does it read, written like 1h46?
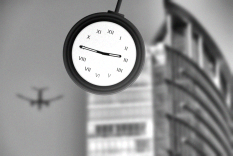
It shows 2h45
